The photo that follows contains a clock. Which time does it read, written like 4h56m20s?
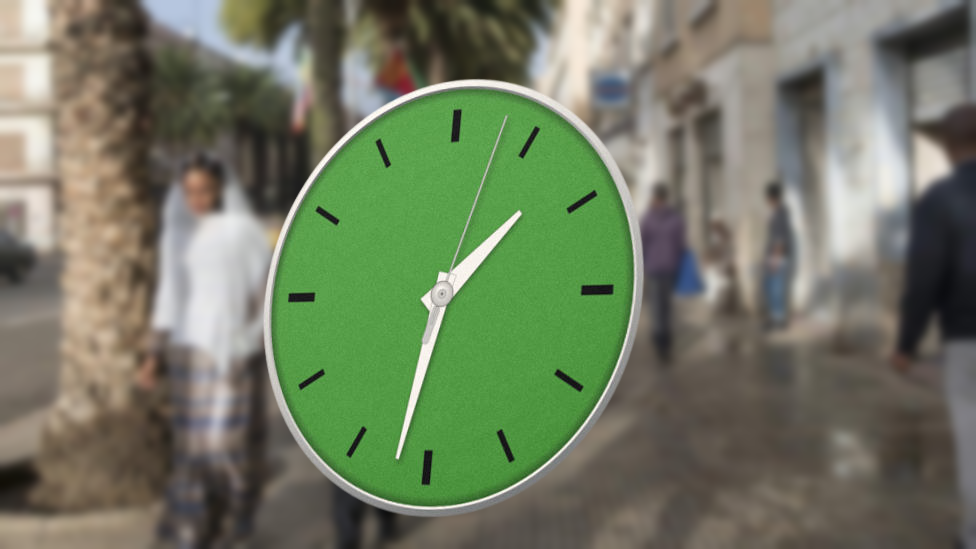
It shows 1h32m03s
